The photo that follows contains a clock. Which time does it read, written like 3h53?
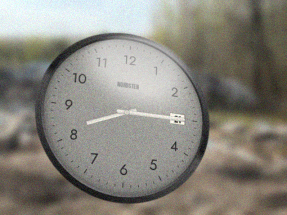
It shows 8h15
